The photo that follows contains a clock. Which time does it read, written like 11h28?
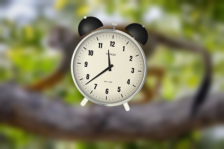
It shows 11h38
